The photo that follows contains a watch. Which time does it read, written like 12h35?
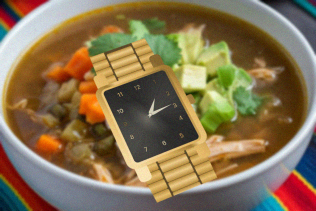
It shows 1h14
